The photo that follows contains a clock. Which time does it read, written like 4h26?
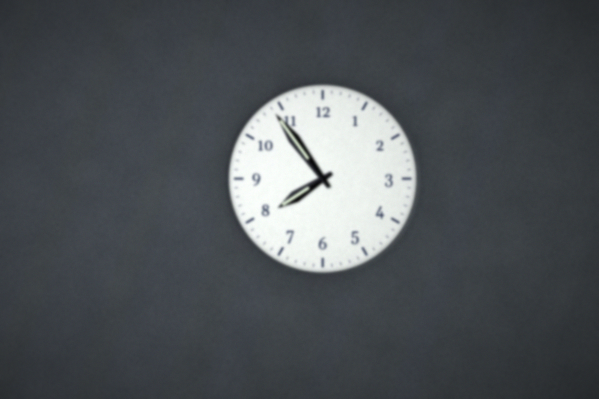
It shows 7h54
